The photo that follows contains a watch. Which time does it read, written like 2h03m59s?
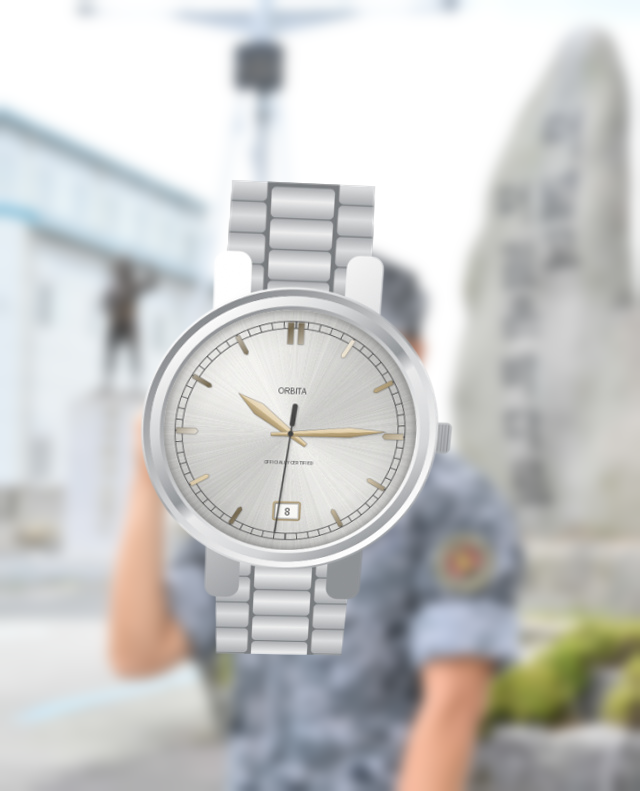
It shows 10h14m31s
